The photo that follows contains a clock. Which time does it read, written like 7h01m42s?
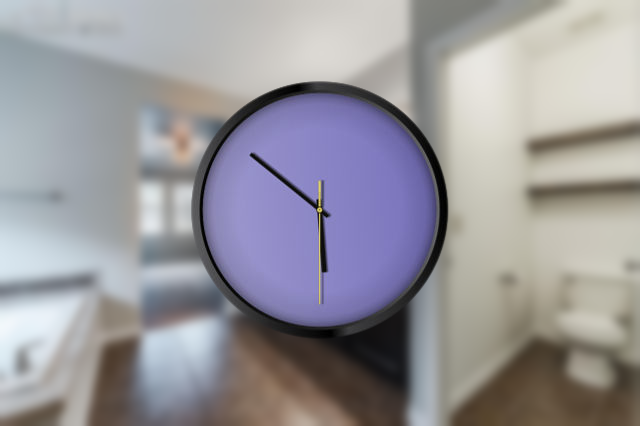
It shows 5h51m30s
